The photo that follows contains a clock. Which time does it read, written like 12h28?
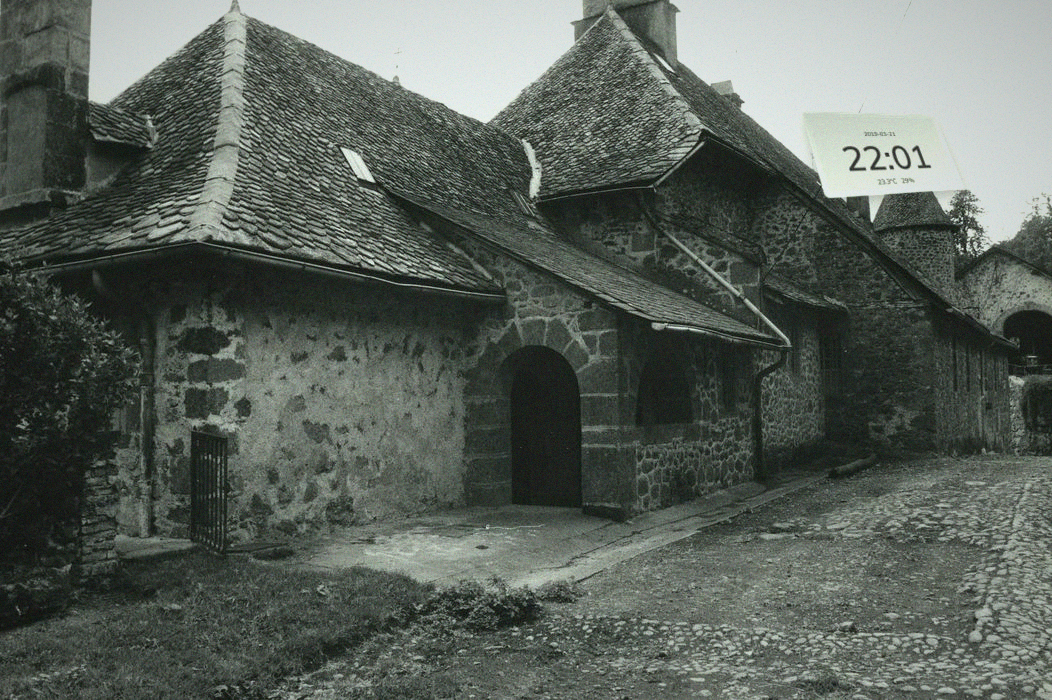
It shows 22h01
